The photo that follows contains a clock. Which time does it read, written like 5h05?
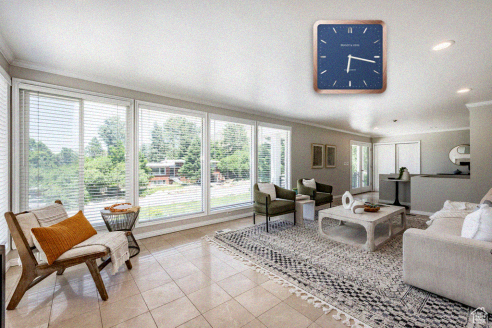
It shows 6h17
